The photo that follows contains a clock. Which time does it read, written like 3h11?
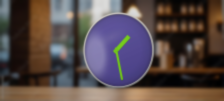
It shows 1h28
